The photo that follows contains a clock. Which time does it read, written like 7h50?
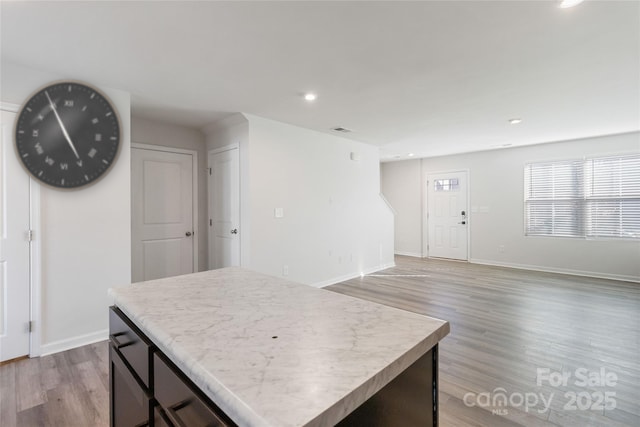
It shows 4h55
